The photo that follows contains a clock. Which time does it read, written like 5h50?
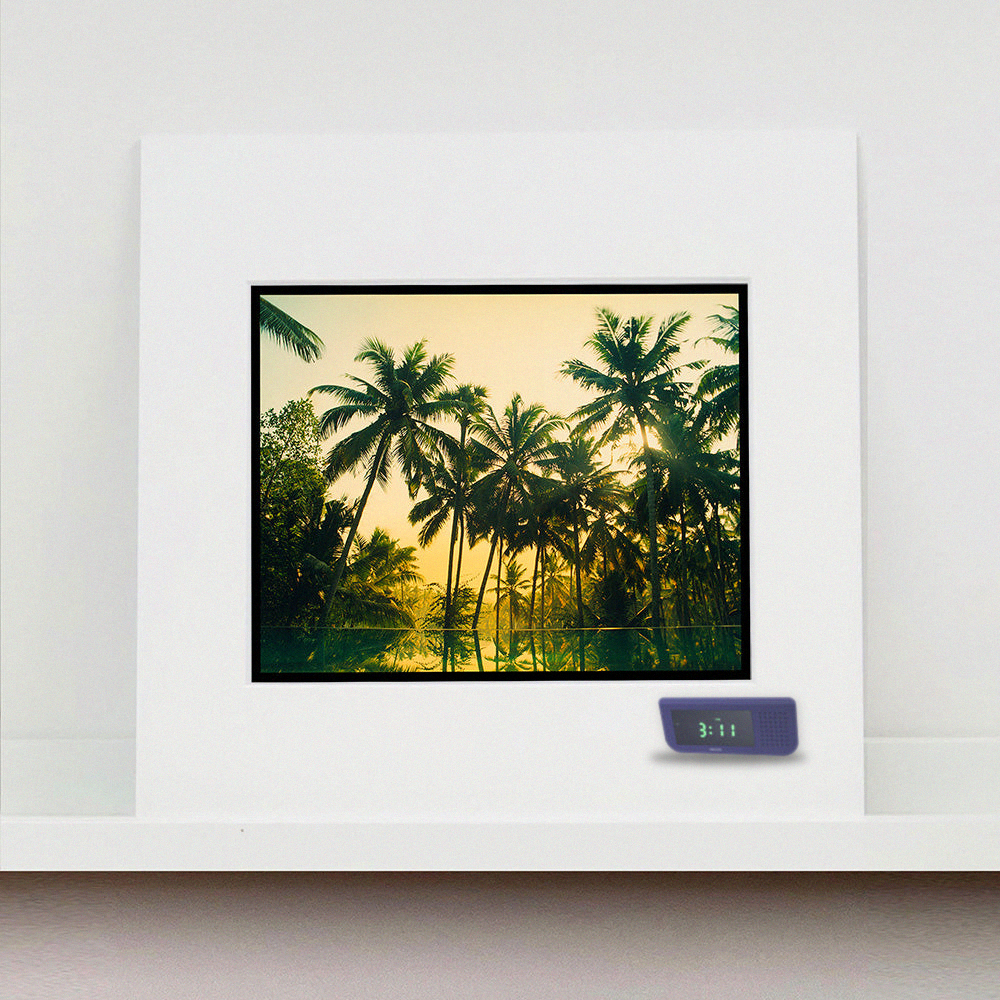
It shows 3h11
